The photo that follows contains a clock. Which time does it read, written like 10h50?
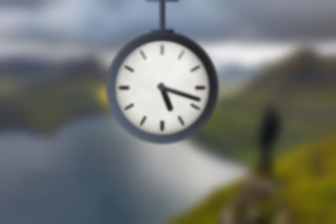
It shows 5h18
